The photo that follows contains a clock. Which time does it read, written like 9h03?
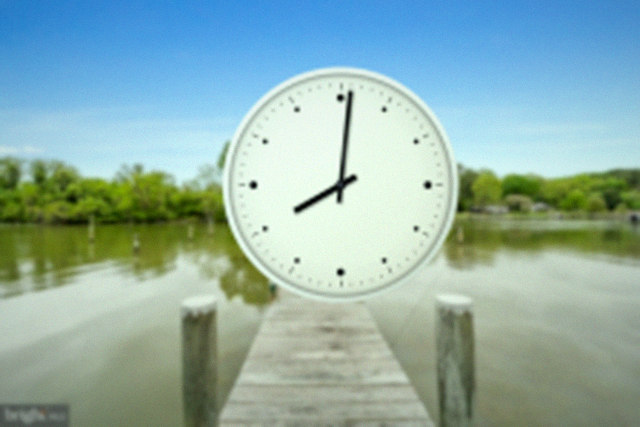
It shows 8h01
